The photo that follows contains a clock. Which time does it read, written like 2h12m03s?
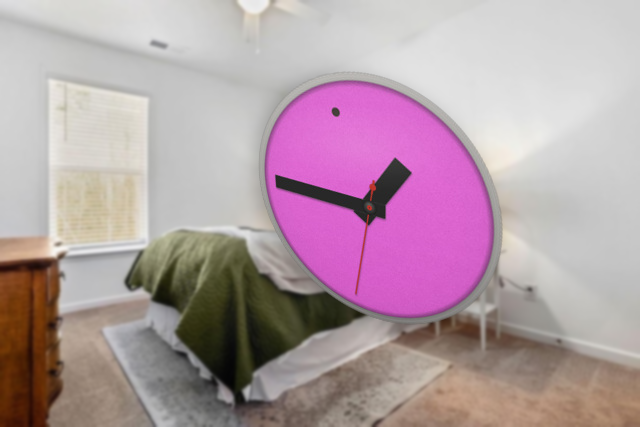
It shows 1h48m35s
